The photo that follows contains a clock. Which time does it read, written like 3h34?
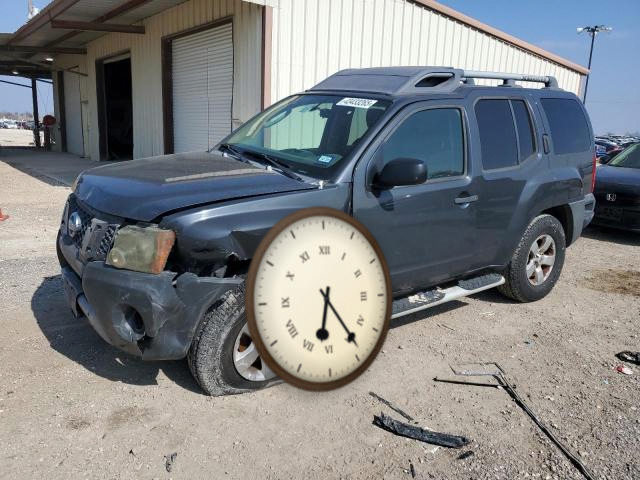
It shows 6h24
